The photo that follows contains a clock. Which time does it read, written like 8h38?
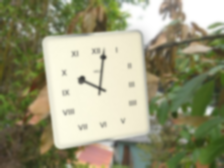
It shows 10h02
